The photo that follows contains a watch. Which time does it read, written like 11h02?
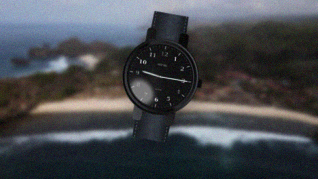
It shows 9h15
